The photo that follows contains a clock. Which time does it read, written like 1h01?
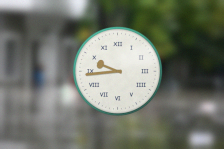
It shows 9h44
